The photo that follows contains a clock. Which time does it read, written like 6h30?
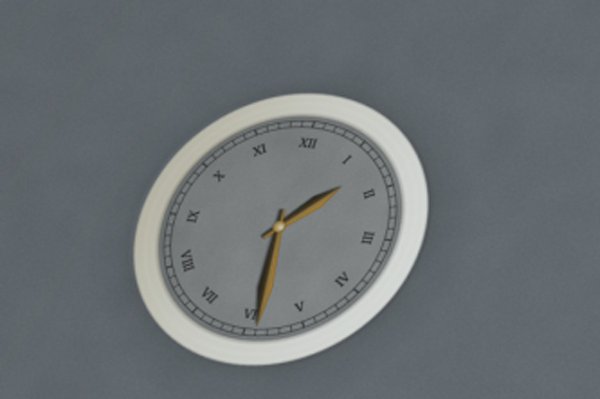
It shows 1h29
